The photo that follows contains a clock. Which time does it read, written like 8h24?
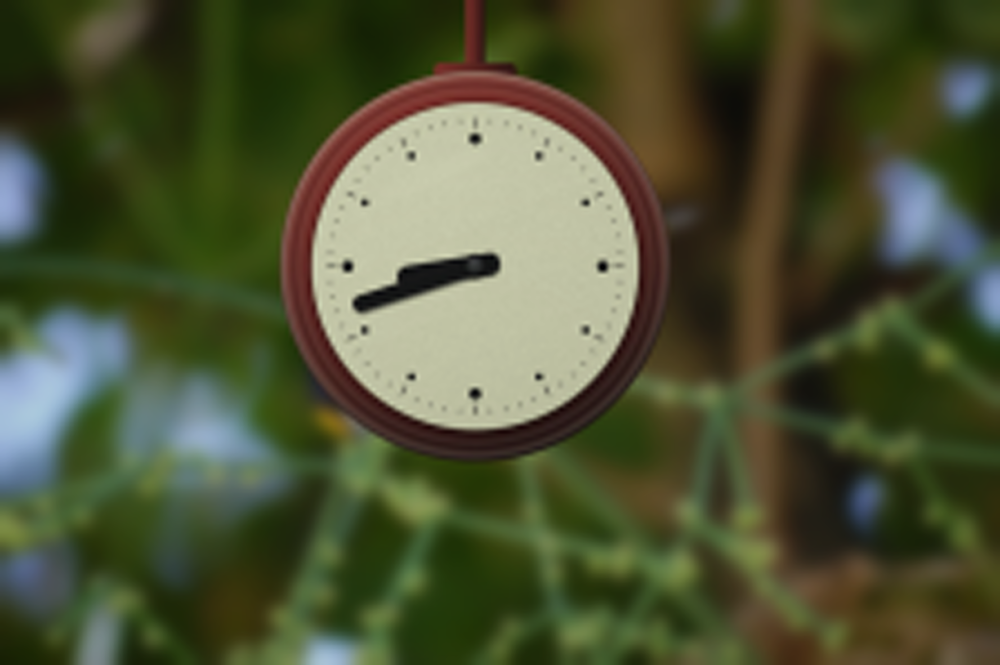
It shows 8h42
